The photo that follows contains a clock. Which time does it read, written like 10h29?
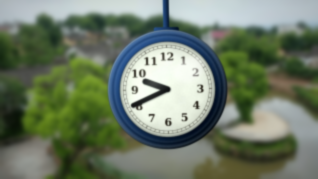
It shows 9h41
